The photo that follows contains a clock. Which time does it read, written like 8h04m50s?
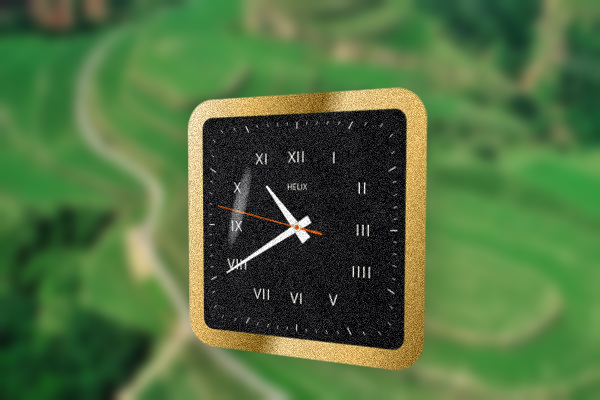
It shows 10h39m47s
